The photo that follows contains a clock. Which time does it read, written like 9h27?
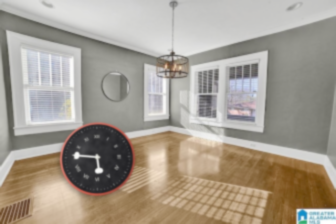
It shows 5h46
